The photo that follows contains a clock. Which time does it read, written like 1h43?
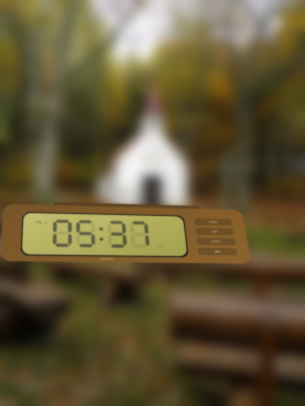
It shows 5h37
